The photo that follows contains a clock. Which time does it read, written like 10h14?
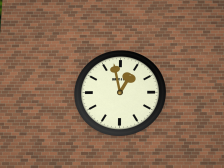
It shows 12h58
